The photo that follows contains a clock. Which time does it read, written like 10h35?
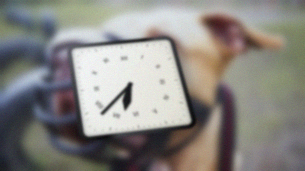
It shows 6h38
